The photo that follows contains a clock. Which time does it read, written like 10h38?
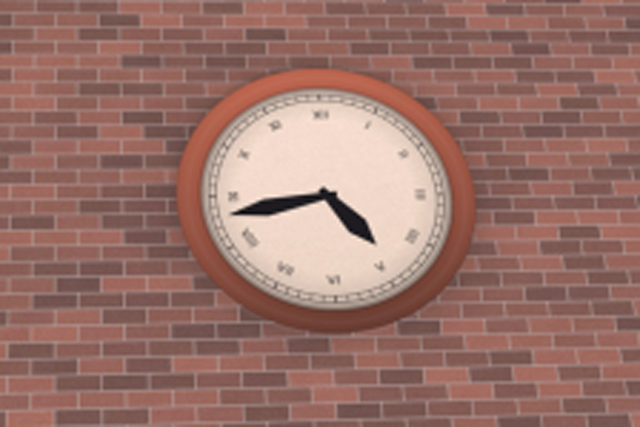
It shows 4h43
